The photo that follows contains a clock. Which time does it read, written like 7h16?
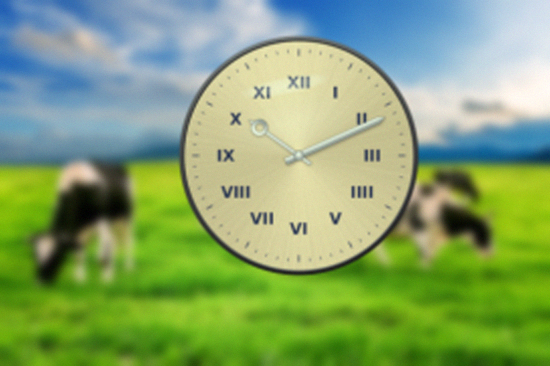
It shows 10h11
